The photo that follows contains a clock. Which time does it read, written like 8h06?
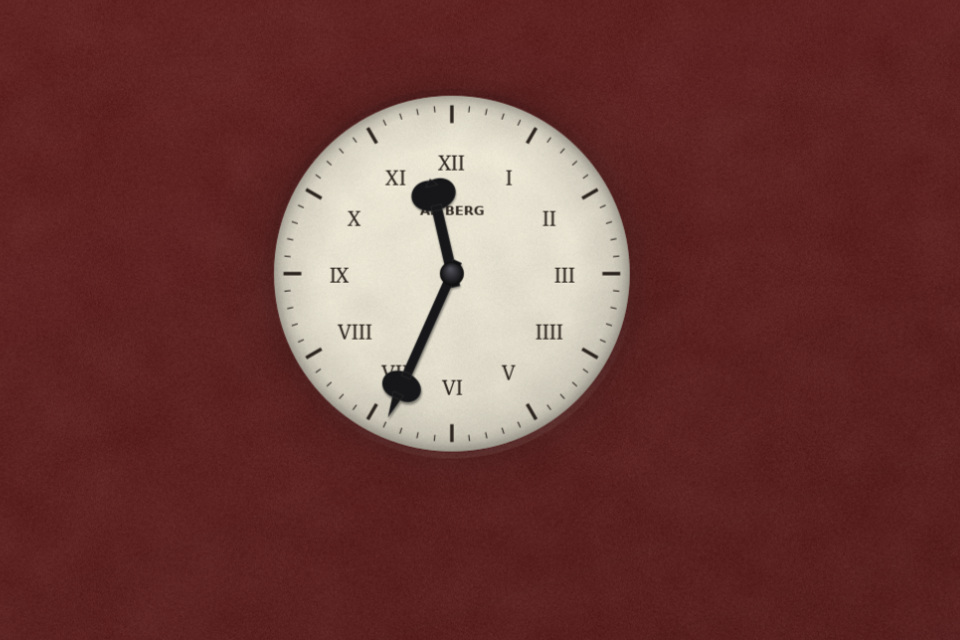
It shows 11h34
